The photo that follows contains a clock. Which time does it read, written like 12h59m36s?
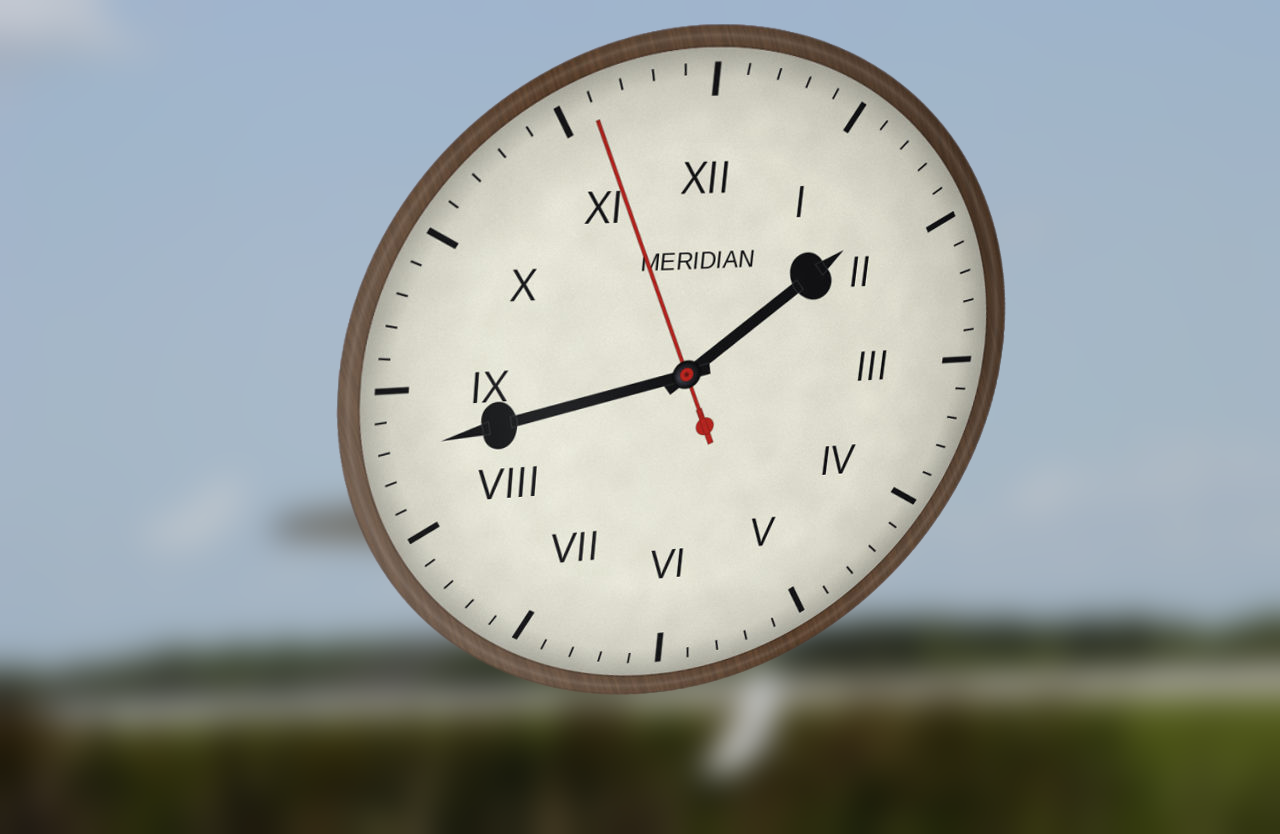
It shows 1h42m56s
